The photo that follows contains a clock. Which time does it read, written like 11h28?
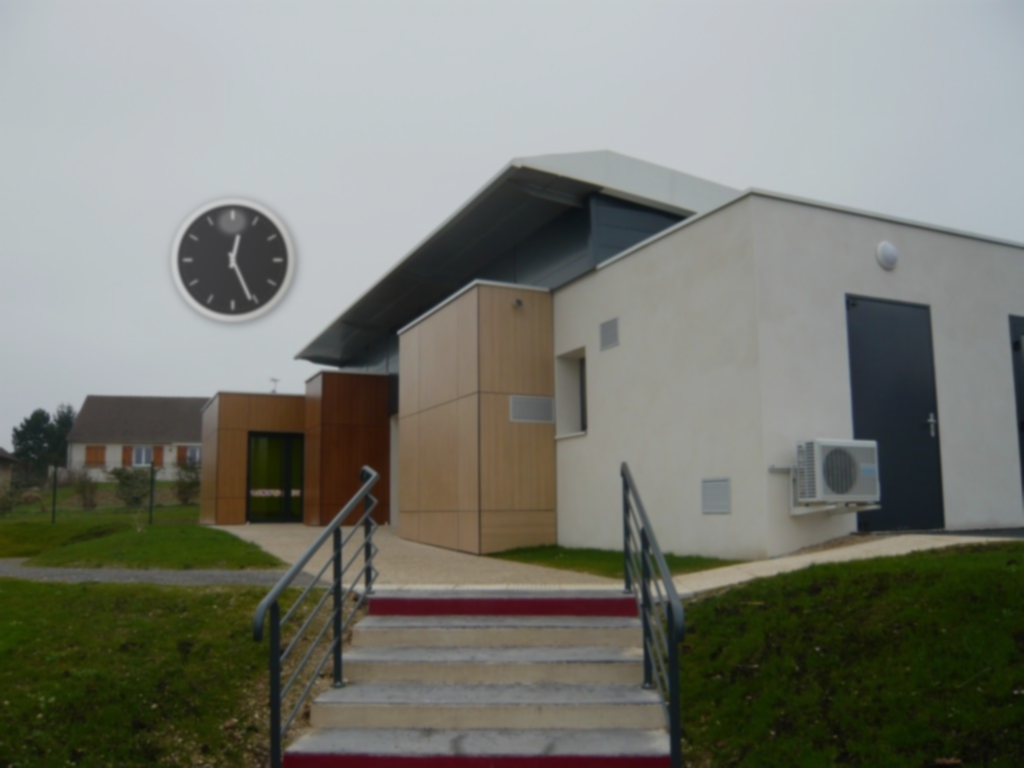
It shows 12h26
